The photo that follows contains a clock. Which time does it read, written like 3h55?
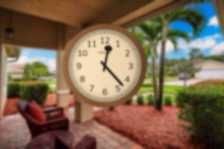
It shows 12h23
